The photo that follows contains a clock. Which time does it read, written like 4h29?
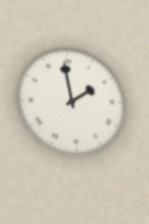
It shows 1h59
